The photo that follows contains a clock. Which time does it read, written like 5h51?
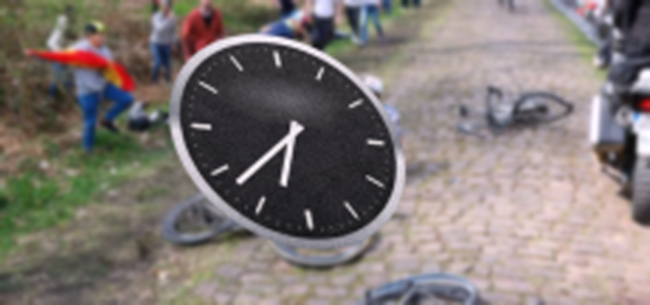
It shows 6h38
